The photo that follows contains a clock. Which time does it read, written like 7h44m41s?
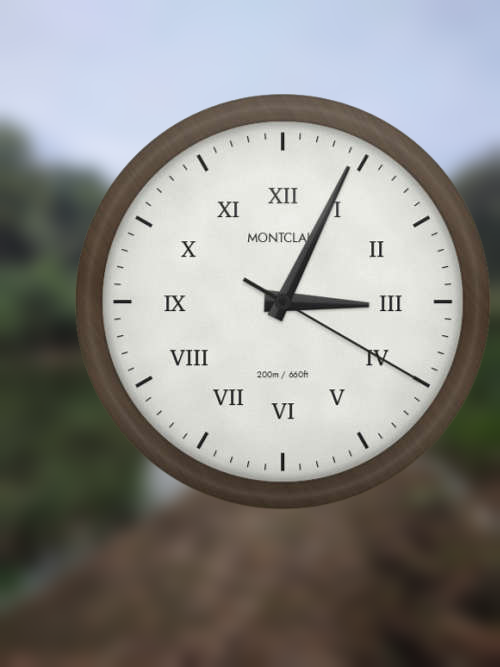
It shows 3h04m20s
